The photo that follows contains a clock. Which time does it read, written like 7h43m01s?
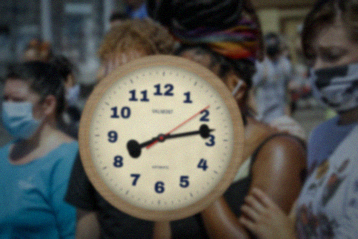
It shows 8h13m09s
